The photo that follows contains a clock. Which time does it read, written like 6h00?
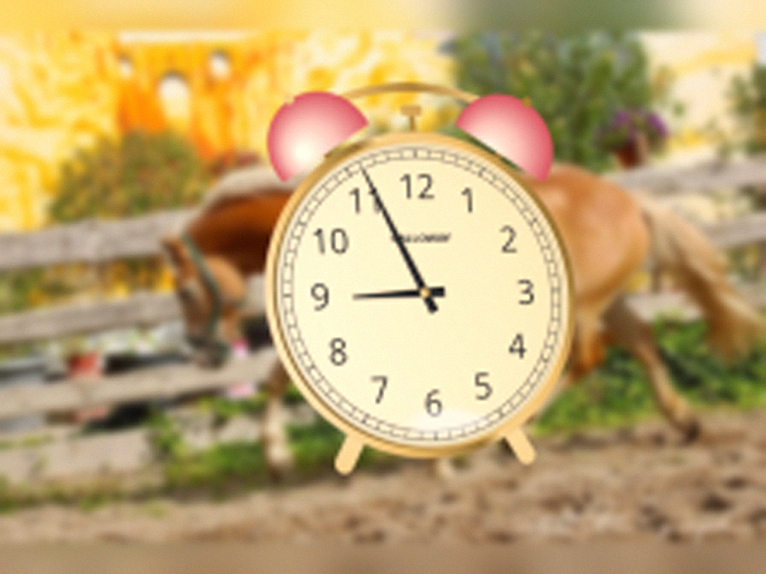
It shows 8h56
